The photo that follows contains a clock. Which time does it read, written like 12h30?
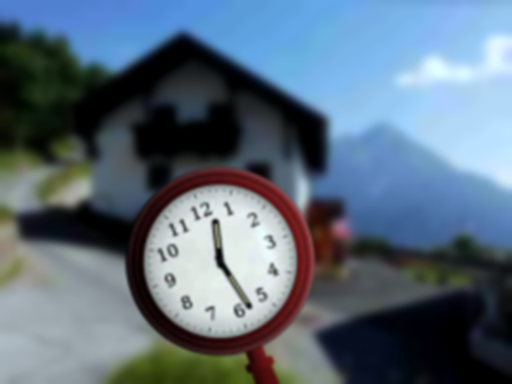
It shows 12h28
